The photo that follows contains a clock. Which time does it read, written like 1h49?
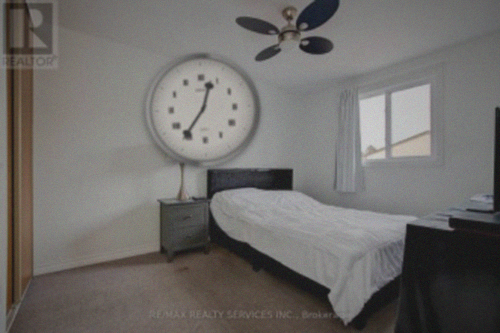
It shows 12h36
